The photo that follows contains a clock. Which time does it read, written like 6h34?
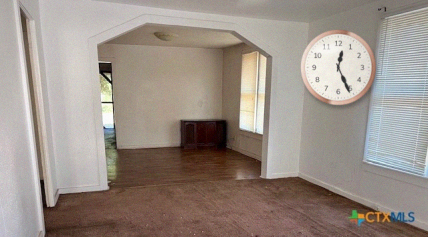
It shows 12h26
